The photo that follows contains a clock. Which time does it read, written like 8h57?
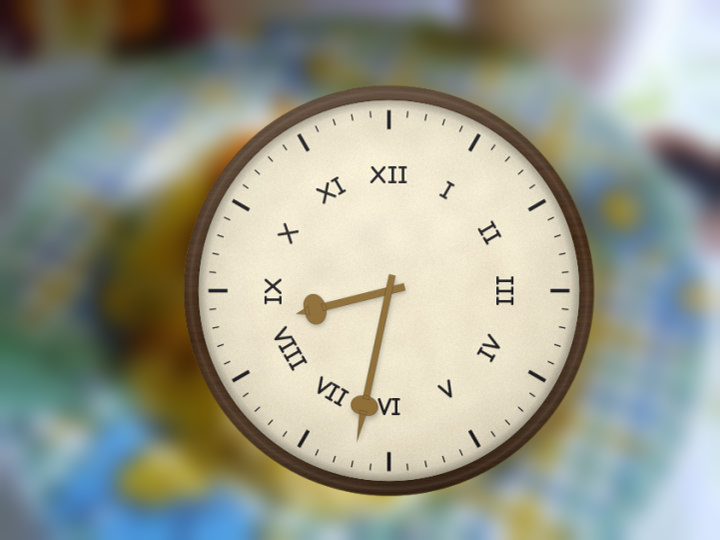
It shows 8h32
